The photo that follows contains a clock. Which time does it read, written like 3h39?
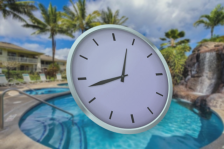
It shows 12h43
